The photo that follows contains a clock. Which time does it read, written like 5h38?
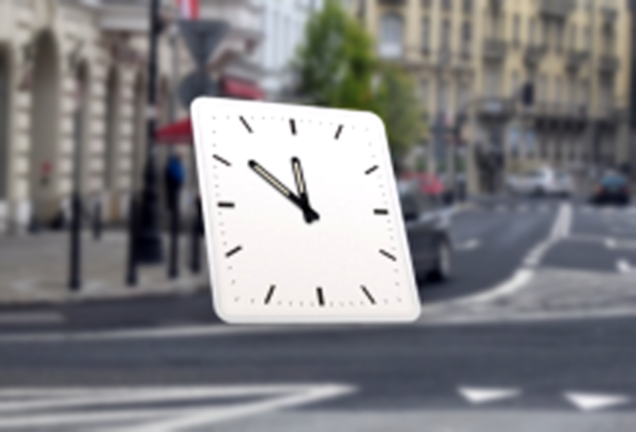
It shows 11h52
